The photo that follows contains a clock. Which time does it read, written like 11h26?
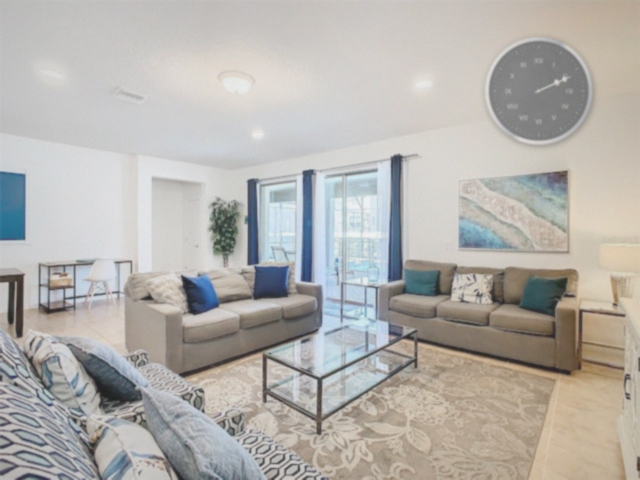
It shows 2h11
